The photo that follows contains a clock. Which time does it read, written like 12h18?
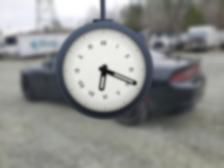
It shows 6h19
